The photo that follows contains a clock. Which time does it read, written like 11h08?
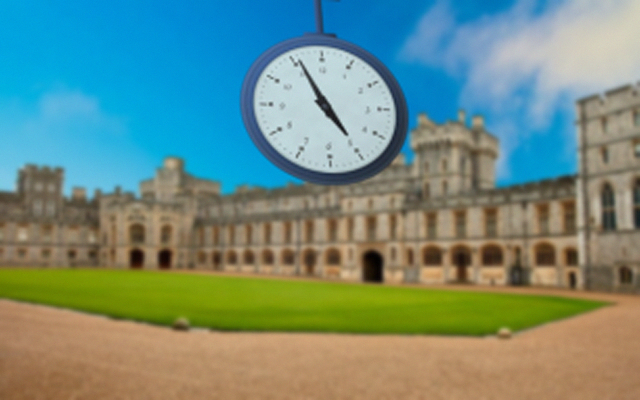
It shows 4h56
